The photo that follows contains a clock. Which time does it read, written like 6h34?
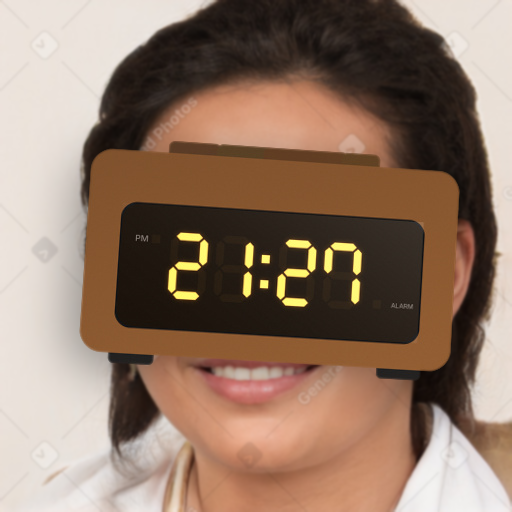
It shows 21h27
